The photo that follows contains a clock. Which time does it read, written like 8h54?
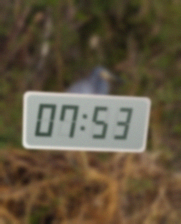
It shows 7h53
